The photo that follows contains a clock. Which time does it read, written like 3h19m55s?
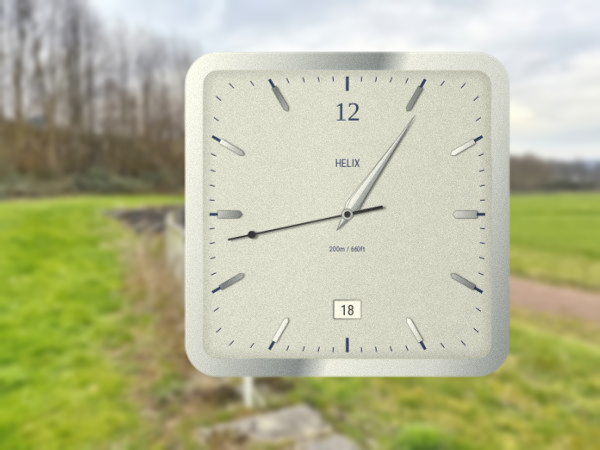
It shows 1h05m43s
